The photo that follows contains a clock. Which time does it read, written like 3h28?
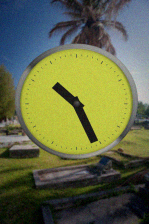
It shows 10h26
